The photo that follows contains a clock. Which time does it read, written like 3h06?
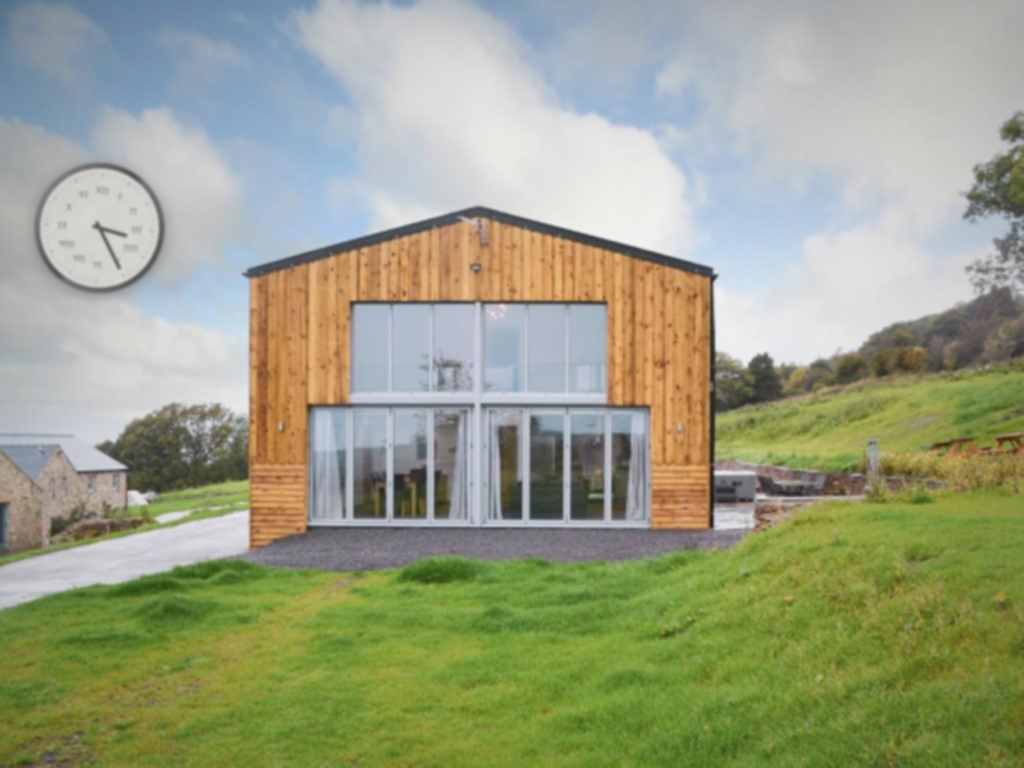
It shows 3h25
